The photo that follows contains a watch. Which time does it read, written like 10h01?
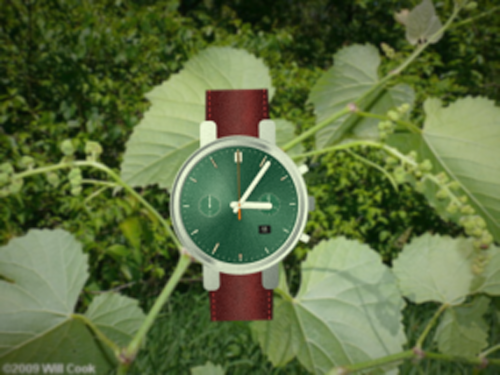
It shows 3h06
